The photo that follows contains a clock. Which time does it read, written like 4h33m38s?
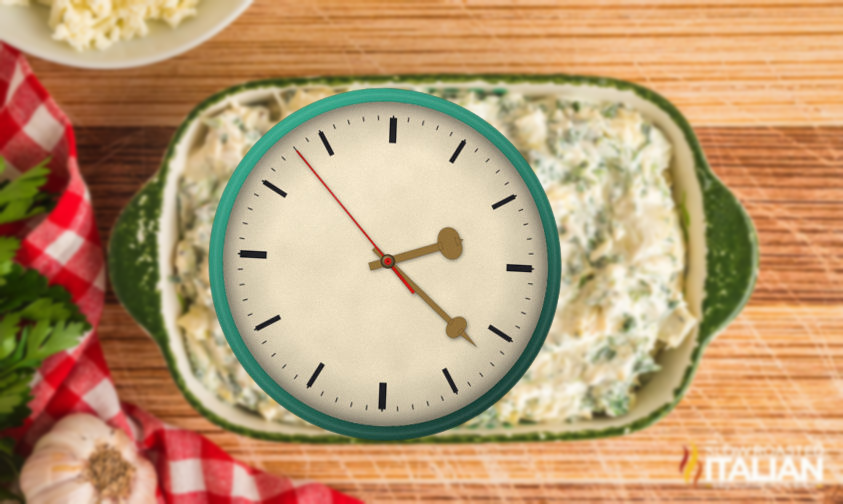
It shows 2h21m53s
